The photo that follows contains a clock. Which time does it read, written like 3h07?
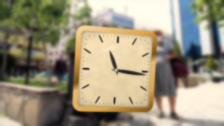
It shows 11h16
